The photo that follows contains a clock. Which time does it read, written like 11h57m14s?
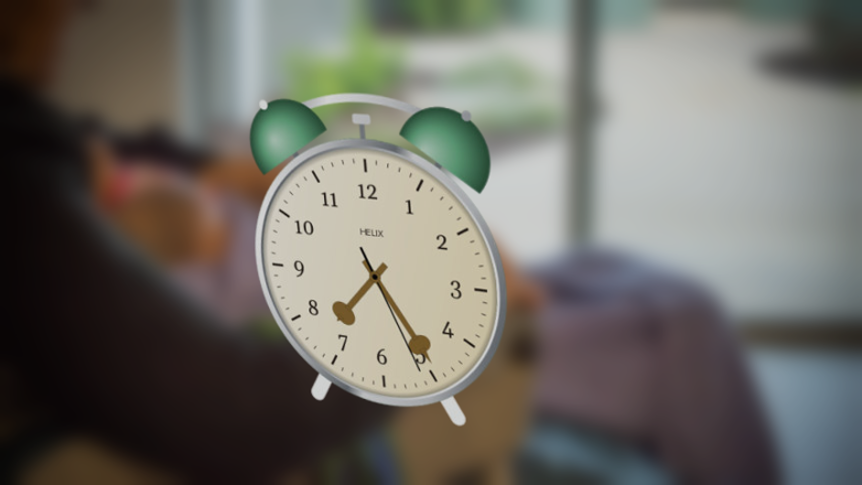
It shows 7h24m26s
